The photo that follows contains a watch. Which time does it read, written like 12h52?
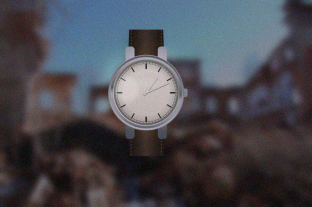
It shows 1h11
